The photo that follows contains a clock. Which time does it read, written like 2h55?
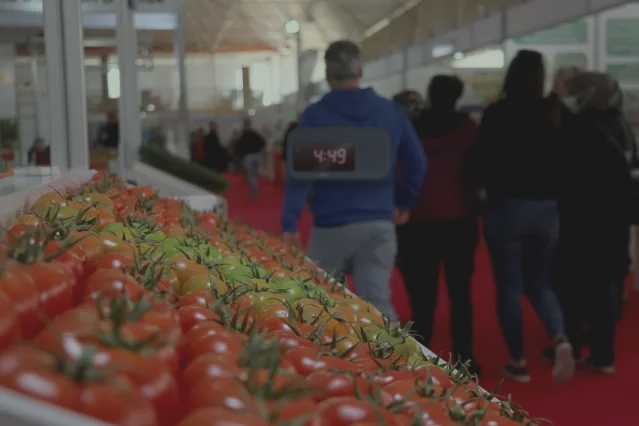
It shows 4h49
